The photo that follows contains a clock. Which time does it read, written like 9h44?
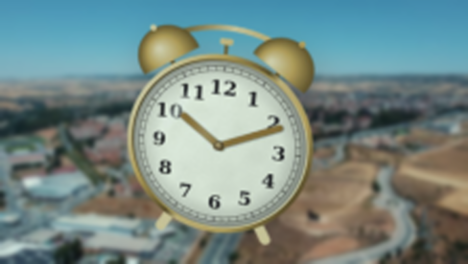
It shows 10h11
